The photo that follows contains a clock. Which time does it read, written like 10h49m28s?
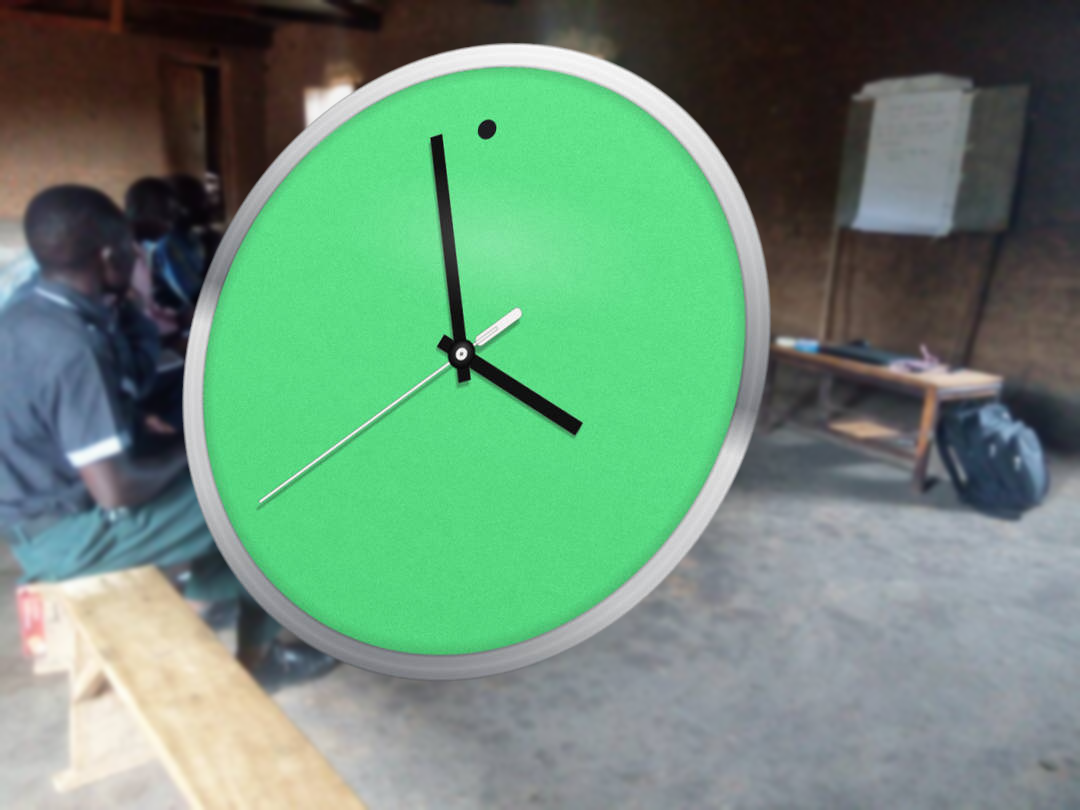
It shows 3h57m39s
